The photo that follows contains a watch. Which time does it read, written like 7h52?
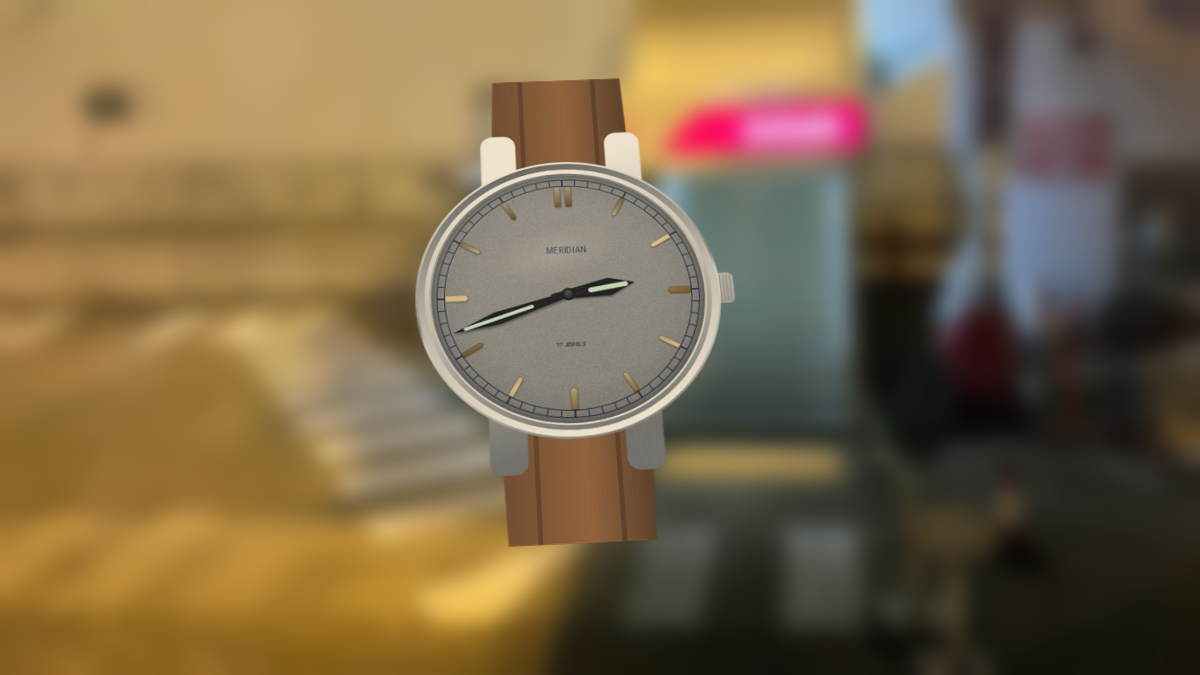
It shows 2h42
